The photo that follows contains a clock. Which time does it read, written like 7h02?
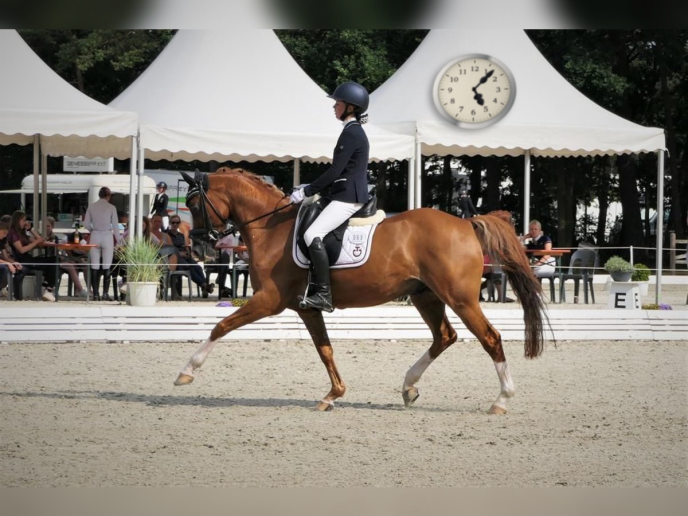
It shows 5h07
